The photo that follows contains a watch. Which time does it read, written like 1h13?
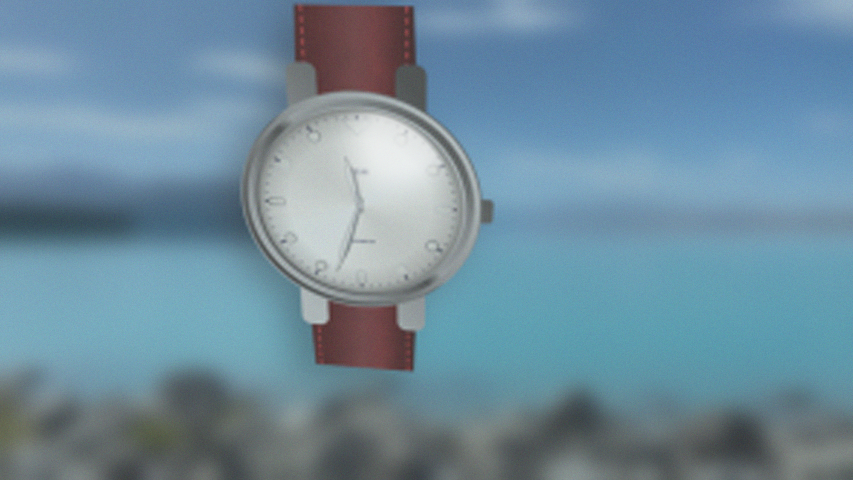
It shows 11h33
